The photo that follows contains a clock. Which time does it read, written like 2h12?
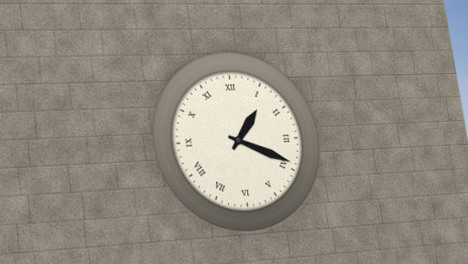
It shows 1h19
